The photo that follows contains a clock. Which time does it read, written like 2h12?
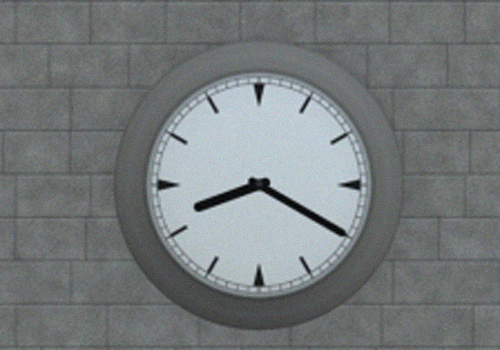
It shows 8h20
